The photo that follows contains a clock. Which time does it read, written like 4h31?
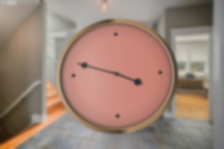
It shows 3h48
